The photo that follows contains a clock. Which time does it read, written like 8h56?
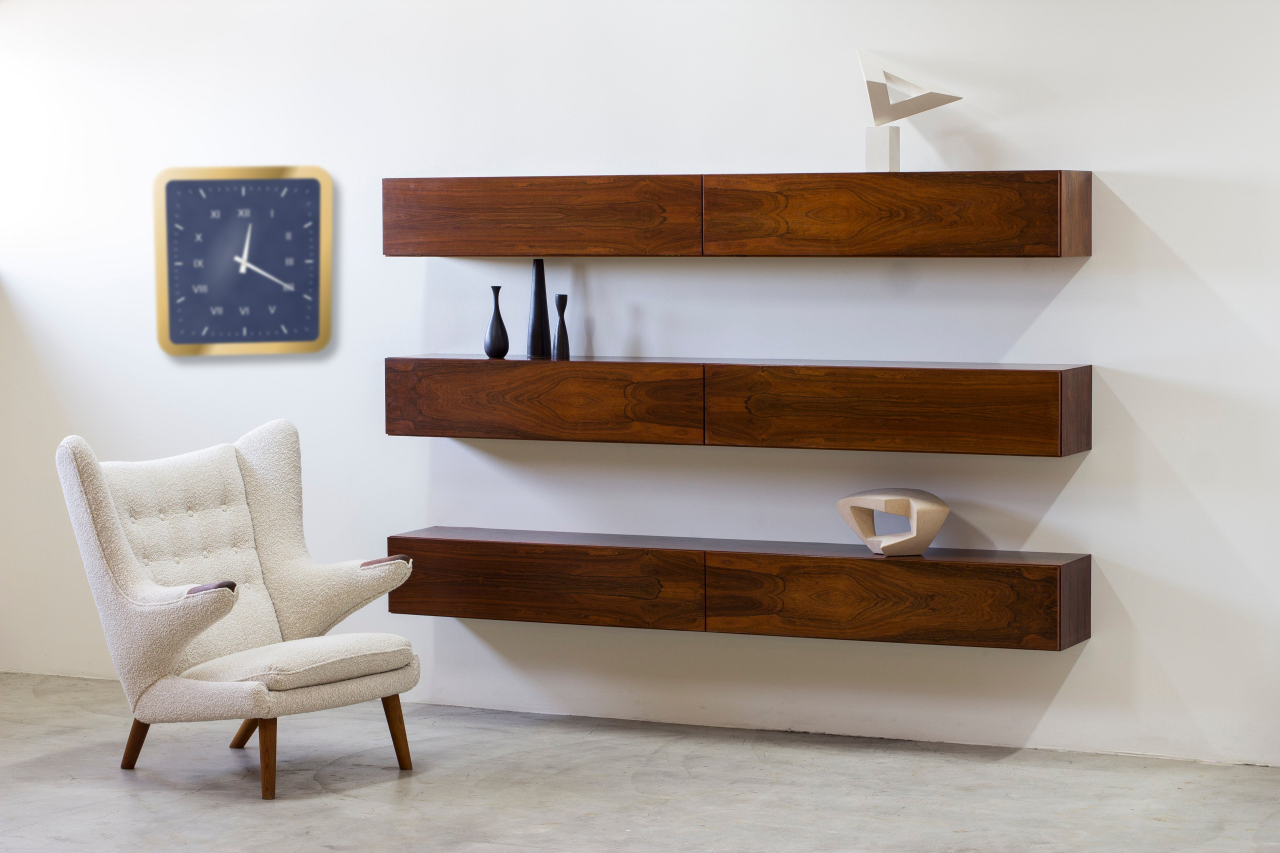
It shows 12h20
